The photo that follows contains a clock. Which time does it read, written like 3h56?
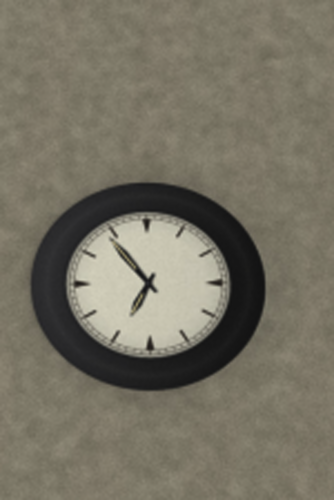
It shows 6h54
